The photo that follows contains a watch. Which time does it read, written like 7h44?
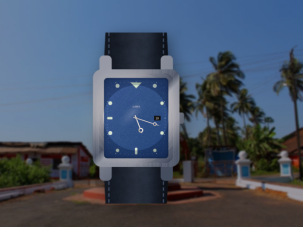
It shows 5h18
